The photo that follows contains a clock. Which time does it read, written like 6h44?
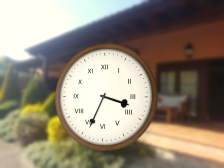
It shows 3h34
